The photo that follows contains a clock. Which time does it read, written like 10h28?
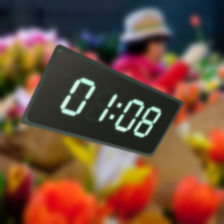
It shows 1h08
